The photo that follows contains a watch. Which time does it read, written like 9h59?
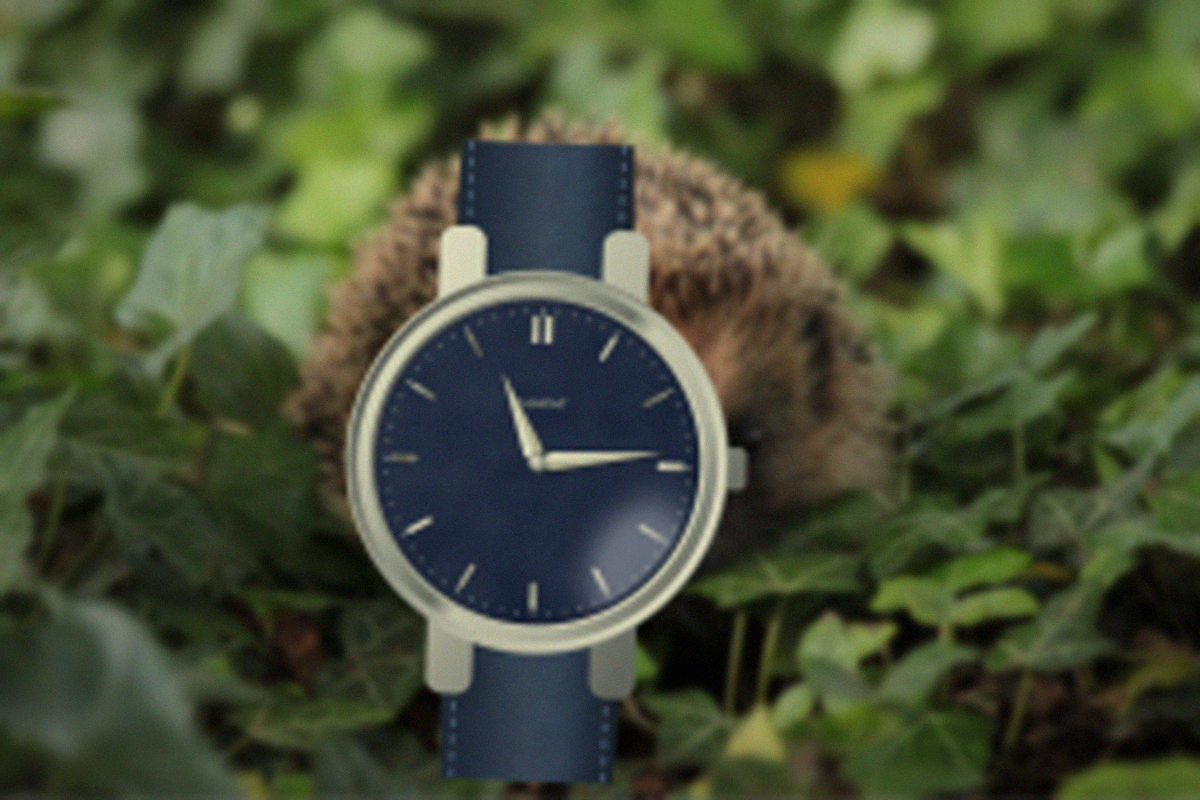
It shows 11h14
